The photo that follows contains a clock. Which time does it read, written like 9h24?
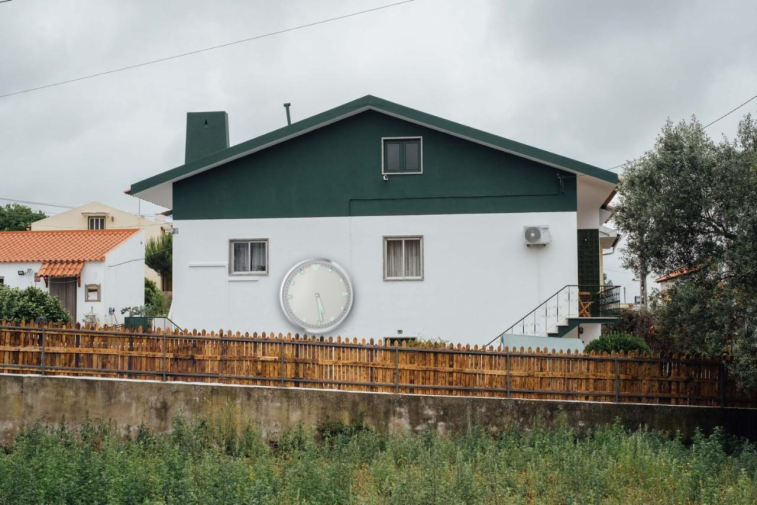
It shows 5h29
